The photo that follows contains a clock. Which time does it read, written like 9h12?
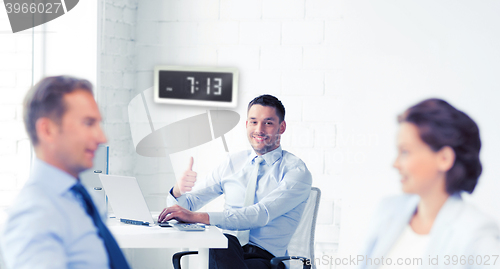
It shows 7h13
